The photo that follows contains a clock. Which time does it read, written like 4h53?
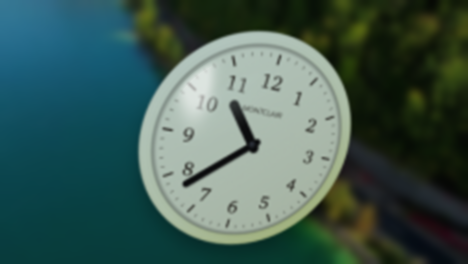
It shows 10h38
